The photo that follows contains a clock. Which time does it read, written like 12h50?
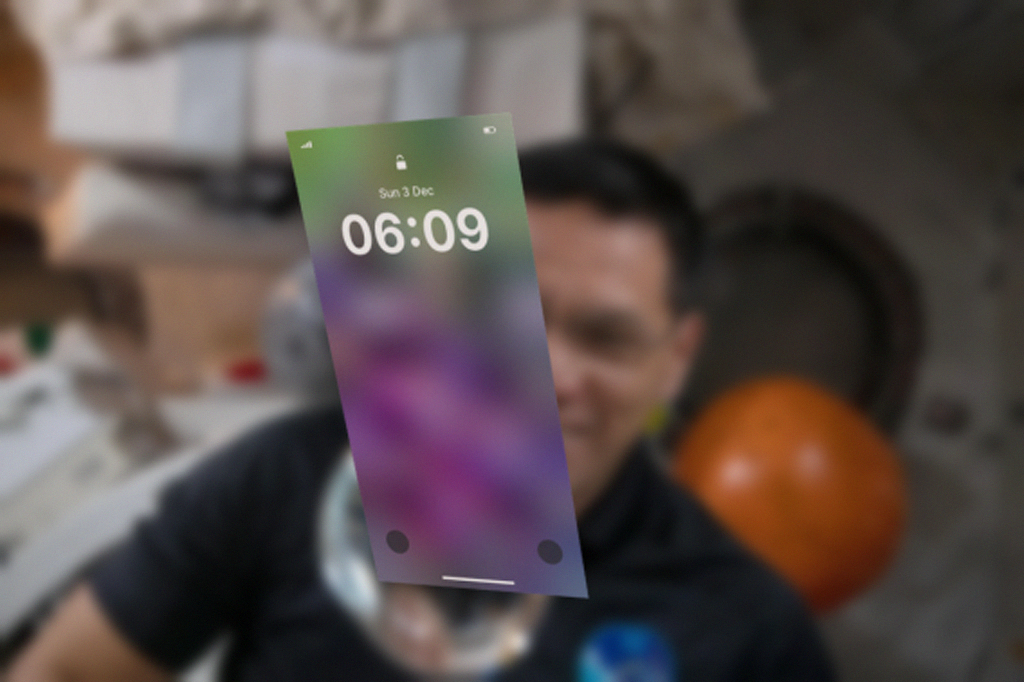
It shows 6h09
